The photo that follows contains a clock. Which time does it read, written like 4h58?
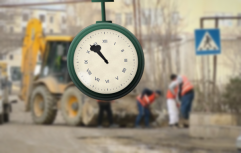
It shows 10h53
